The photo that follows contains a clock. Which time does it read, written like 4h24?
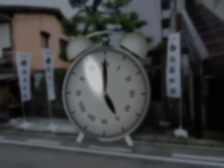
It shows 5h00
